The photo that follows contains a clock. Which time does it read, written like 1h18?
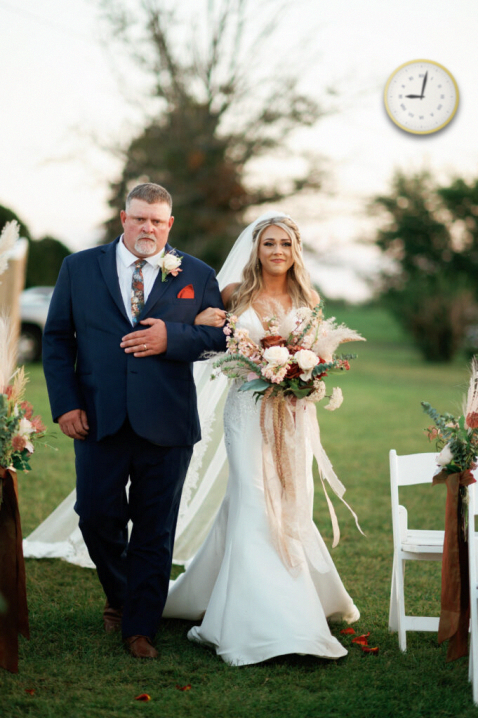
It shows 9h02
